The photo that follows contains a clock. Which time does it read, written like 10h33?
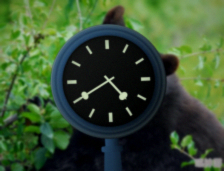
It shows 4h40
